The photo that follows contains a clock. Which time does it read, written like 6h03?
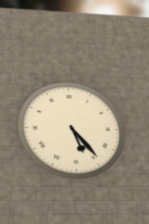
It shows 5h24
